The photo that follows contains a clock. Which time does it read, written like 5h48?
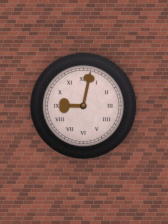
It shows 9h02
